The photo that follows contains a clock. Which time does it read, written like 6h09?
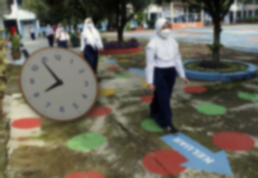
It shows 7h54
